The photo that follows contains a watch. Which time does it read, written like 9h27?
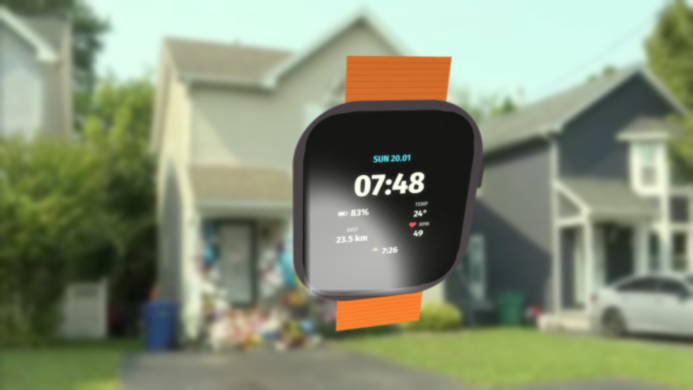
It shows 7h48
